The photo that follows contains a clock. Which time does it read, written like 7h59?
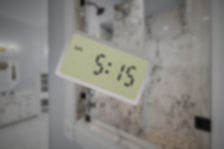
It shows 5h15
